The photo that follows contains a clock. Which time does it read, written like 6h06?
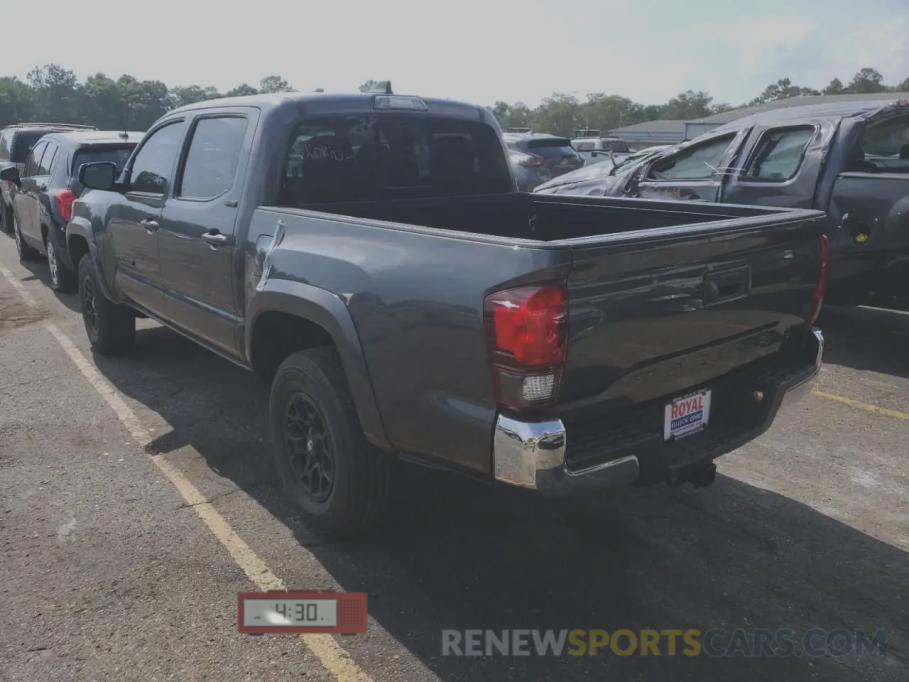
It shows 4h30
